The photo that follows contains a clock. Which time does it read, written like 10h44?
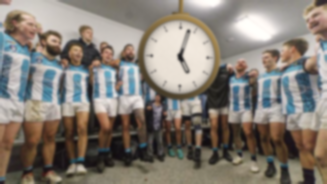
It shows 5h03
